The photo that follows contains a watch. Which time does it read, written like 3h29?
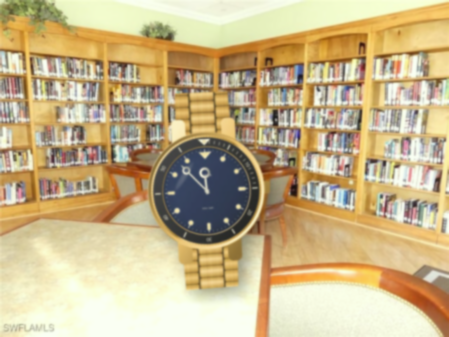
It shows 11h53
